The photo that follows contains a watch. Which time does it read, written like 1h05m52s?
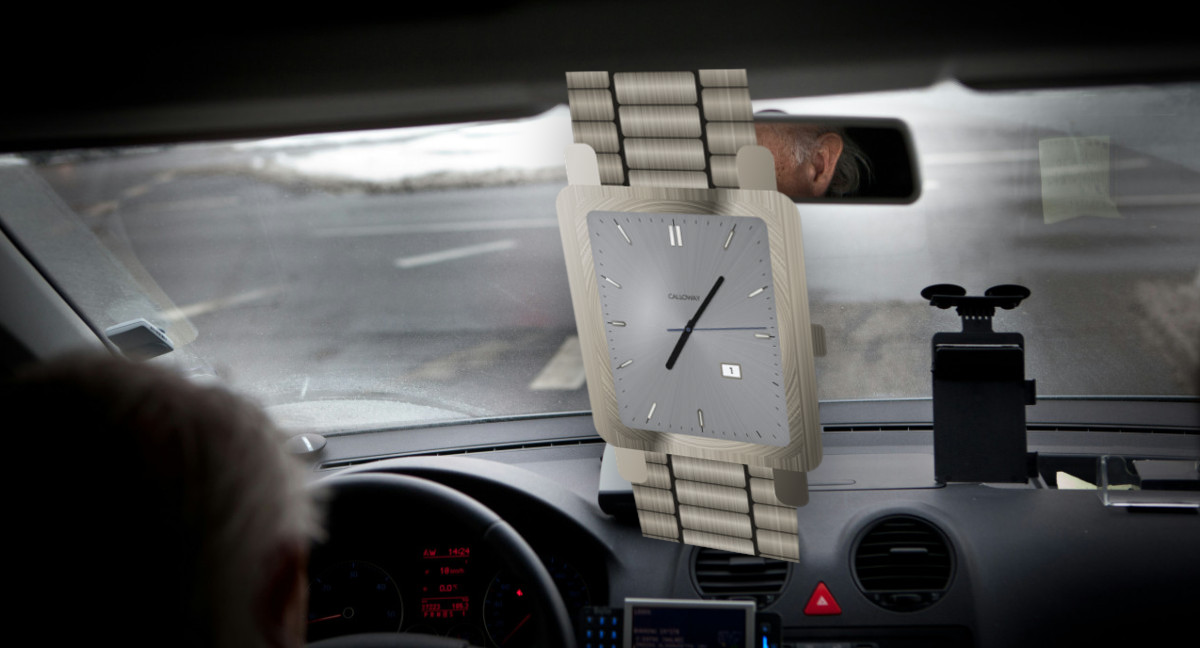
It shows 7h06m14s
